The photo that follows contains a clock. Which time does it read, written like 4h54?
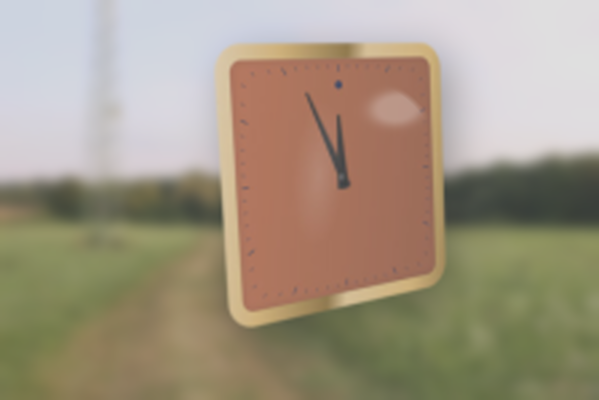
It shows 11h56
